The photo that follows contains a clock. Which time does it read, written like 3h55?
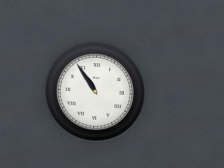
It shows 10h54
